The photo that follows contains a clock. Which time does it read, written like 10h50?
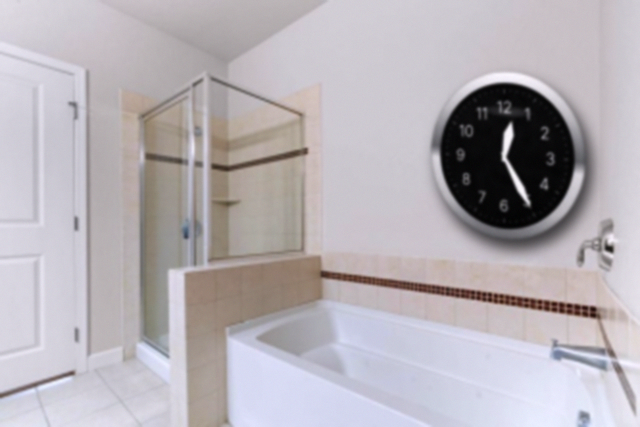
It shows 12h25
